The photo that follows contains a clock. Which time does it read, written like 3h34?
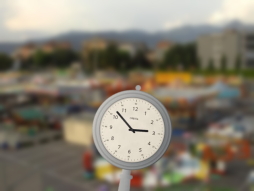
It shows 2h52
